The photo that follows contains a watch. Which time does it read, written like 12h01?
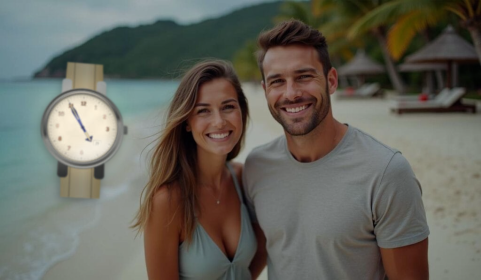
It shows 4h55
